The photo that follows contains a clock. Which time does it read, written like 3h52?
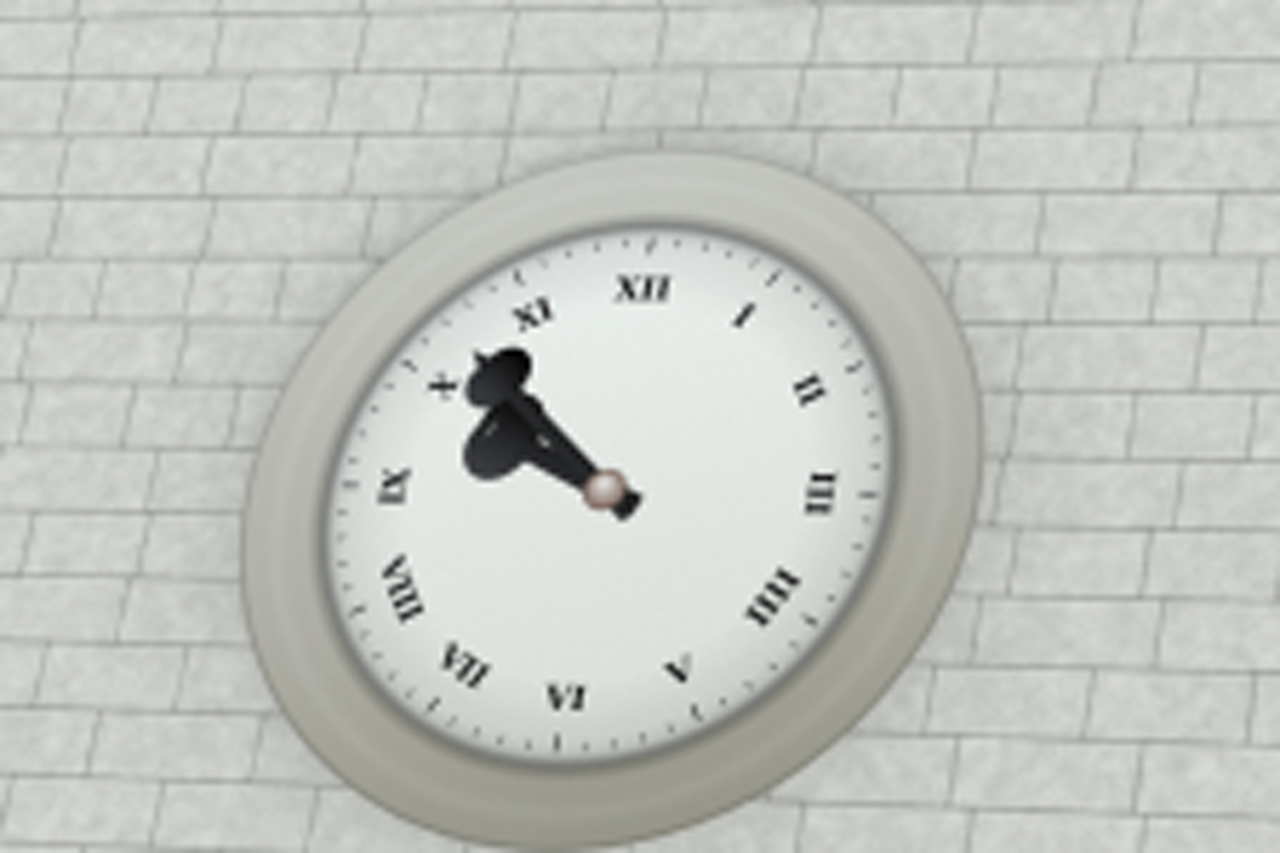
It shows 9h52
